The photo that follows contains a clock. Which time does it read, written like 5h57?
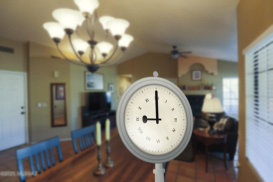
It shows 9h00
